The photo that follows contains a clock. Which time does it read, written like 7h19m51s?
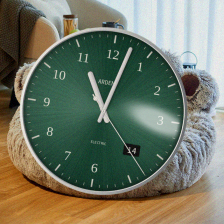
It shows 11h02m23s
